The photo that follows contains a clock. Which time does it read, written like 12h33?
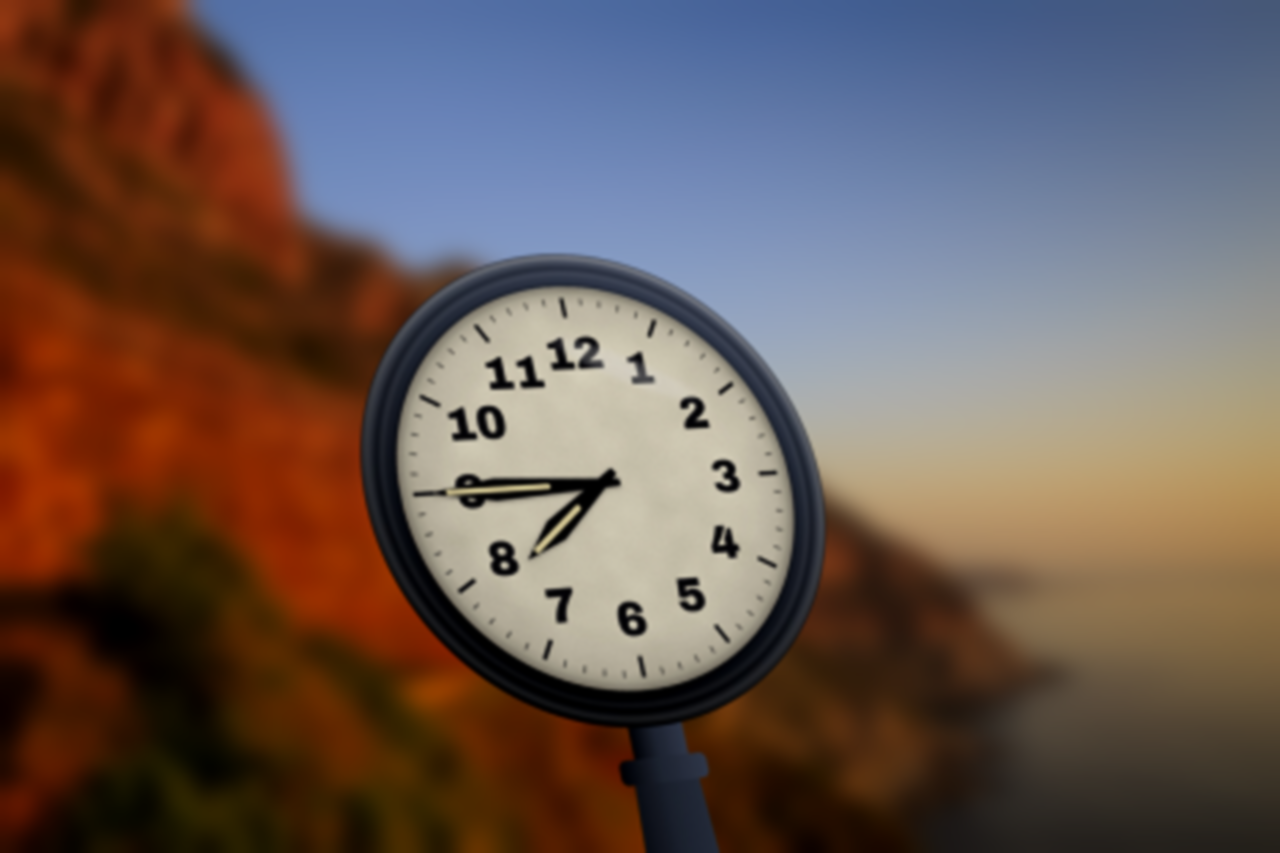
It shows 7h45
